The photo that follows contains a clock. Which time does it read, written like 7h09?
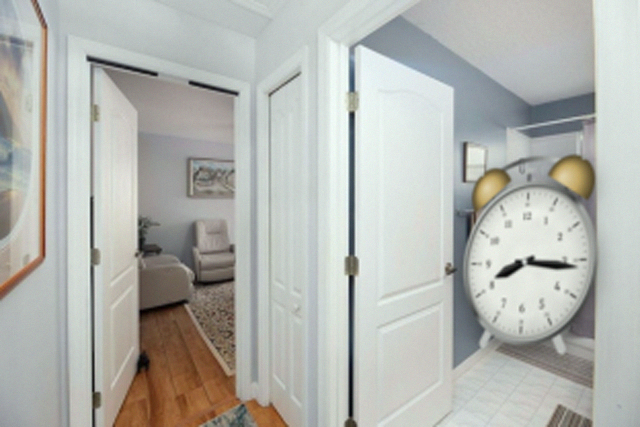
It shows 8h16
